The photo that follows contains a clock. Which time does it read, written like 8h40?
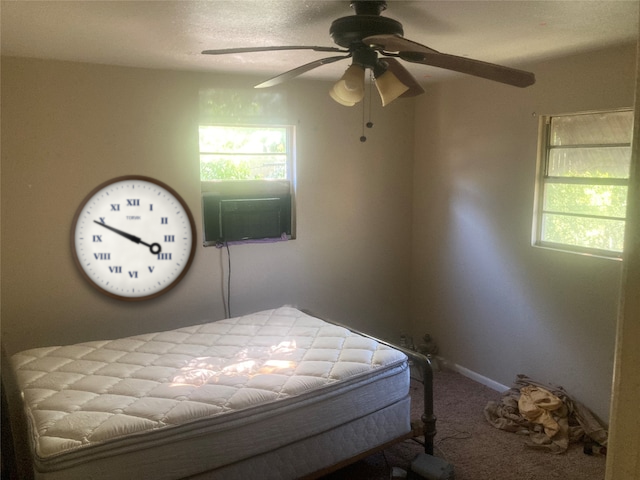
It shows 3h49
